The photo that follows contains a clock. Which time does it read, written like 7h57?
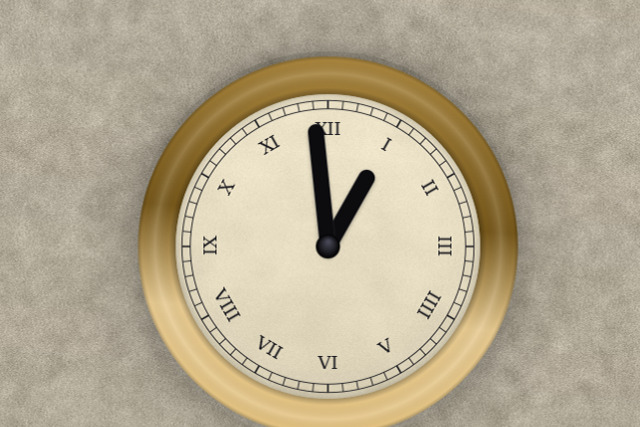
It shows 12h59
